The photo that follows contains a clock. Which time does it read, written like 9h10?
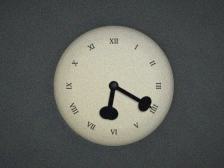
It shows 6h20
